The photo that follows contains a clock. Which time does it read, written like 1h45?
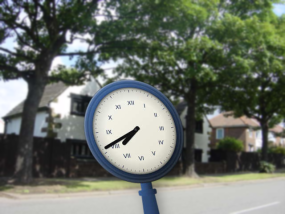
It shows 7h41
